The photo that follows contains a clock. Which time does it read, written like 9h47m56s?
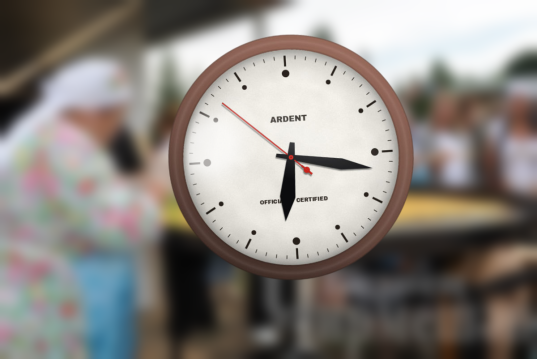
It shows 6h16m52s
